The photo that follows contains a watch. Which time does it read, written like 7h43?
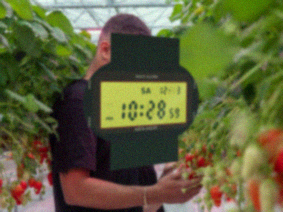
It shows 10h28
